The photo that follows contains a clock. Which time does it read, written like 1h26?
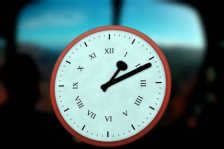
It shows 1h11
